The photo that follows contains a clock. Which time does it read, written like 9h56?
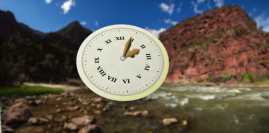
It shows 2h04
